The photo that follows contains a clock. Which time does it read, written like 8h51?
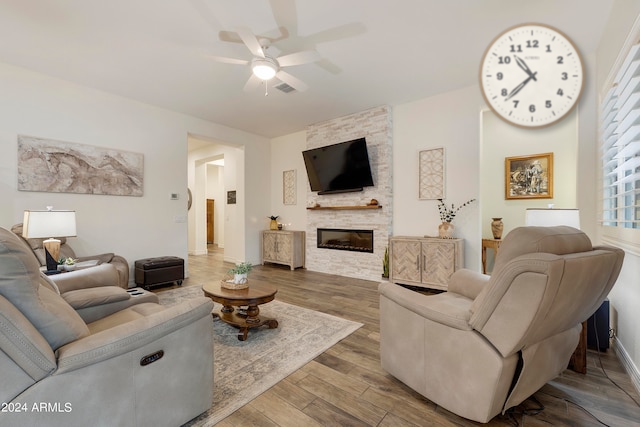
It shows 10h38
